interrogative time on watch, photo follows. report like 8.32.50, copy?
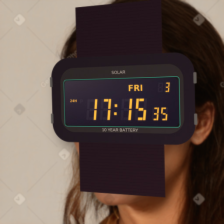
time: 17.15.35
